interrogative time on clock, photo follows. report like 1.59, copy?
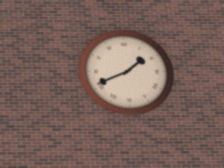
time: 1.41
